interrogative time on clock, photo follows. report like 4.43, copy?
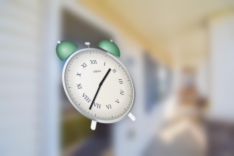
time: 1.37
